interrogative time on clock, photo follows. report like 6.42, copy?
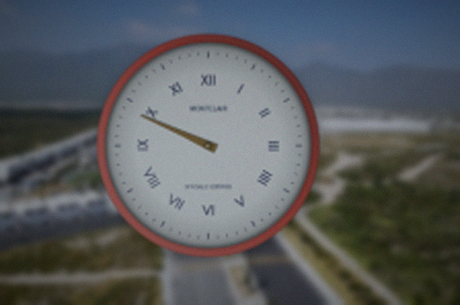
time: 9.49
